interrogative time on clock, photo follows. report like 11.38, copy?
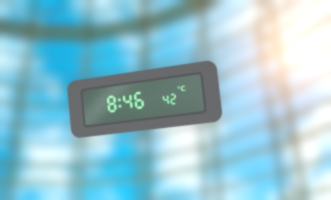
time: 8.46
